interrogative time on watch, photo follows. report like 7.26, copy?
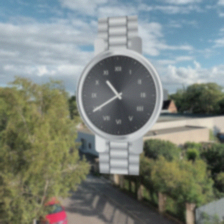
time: 10.40
